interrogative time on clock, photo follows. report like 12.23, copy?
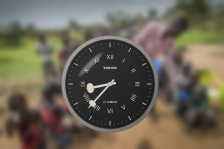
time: 8.37
